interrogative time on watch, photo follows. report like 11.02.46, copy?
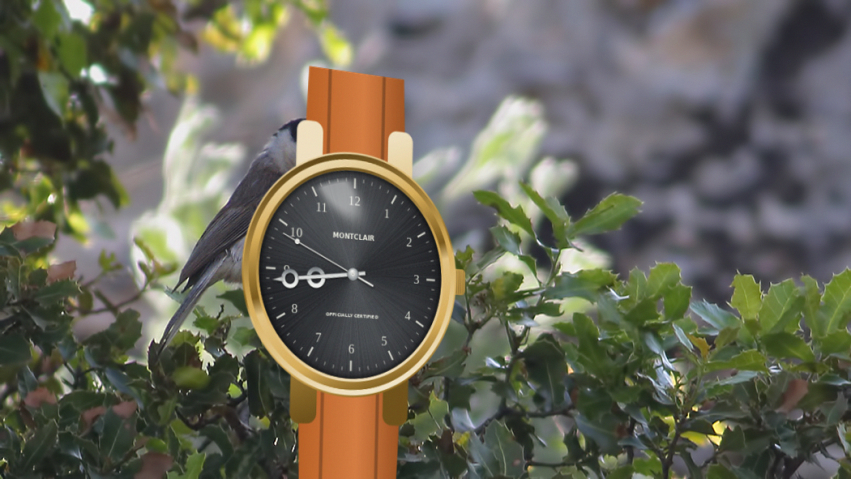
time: 8.43.49
